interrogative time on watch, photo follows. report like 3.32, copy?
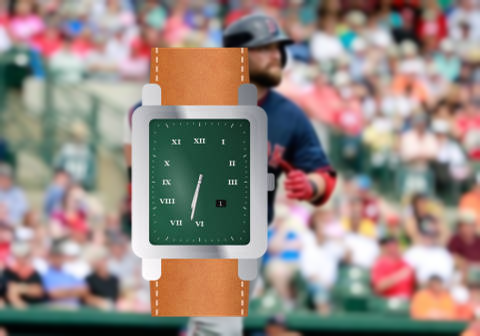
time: 6.32
